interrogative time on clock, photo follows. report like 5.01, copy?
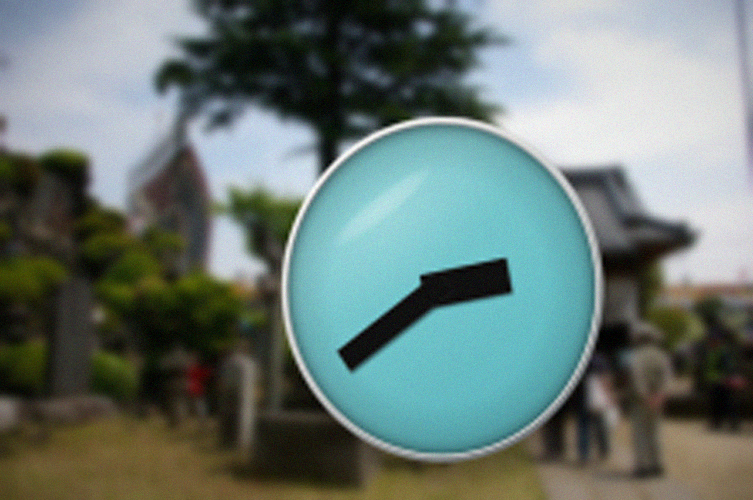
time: 2.39
